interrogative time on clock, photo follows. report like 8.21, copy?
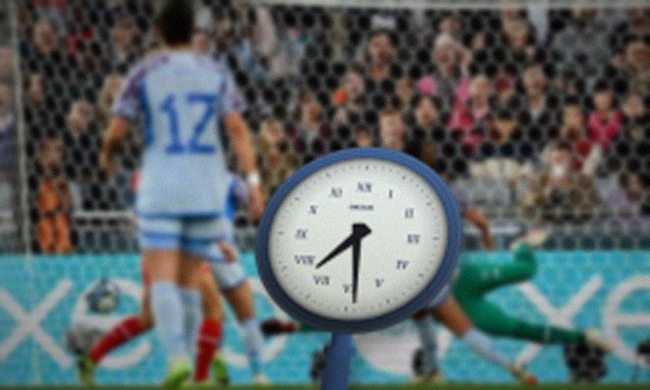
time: 7.29
